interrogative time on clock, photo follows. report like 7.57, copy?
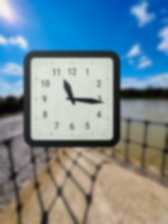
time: 11.16
